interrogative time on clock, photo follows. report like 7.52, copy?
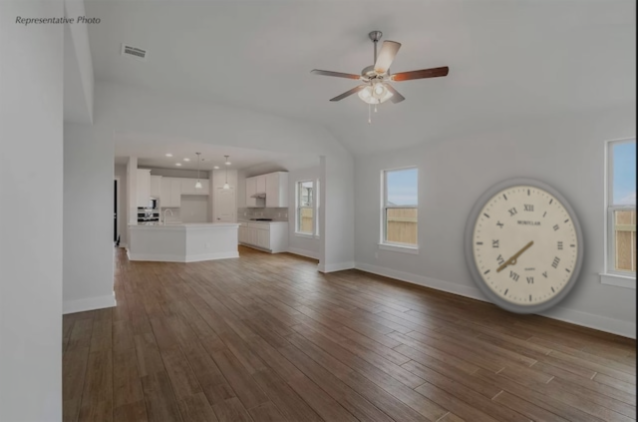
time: 7.39
